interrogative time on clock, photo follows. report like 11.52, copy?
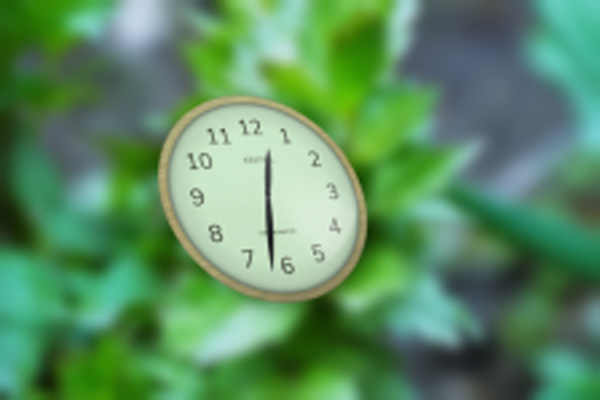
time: 12.32
